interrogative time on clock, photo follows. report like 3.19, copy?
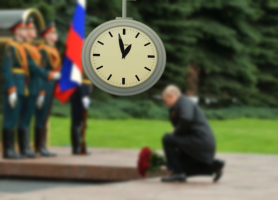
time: 12.58
